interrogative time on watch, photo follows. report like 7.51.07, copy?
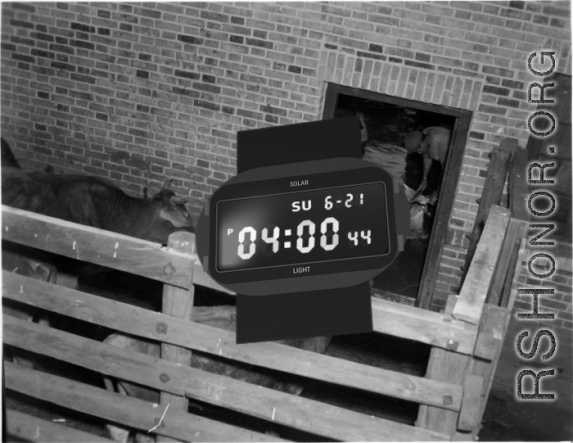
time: 4.00.44
